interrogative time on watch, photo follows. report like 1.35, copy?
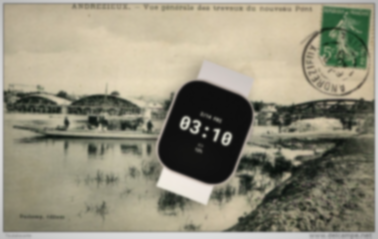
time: 3.10
